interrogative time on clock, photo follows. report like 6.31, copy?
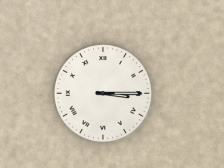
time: 3.15
